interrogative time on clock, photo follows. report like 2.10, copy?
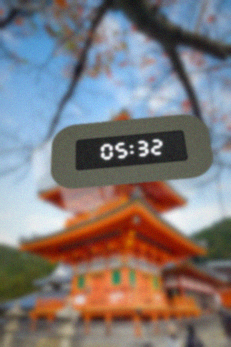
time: 5.32
